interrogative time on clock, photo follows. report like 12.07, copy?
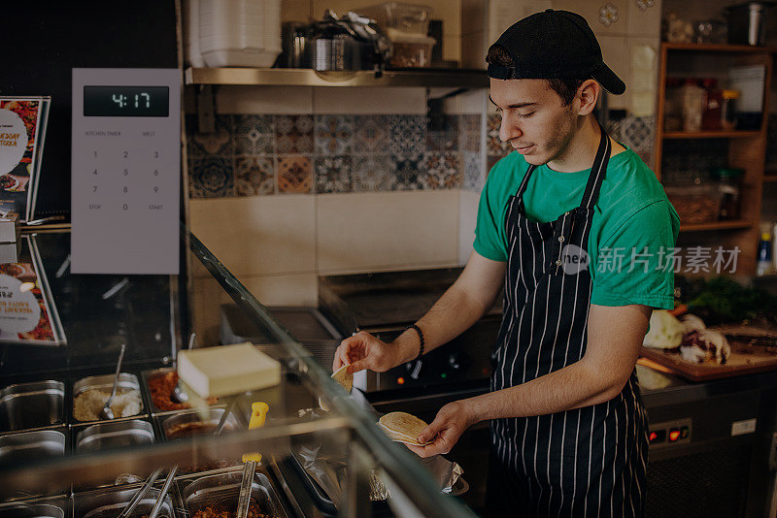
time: 4.17
